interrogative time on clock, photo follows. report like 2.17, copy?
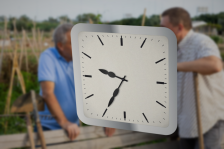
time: 9.35
